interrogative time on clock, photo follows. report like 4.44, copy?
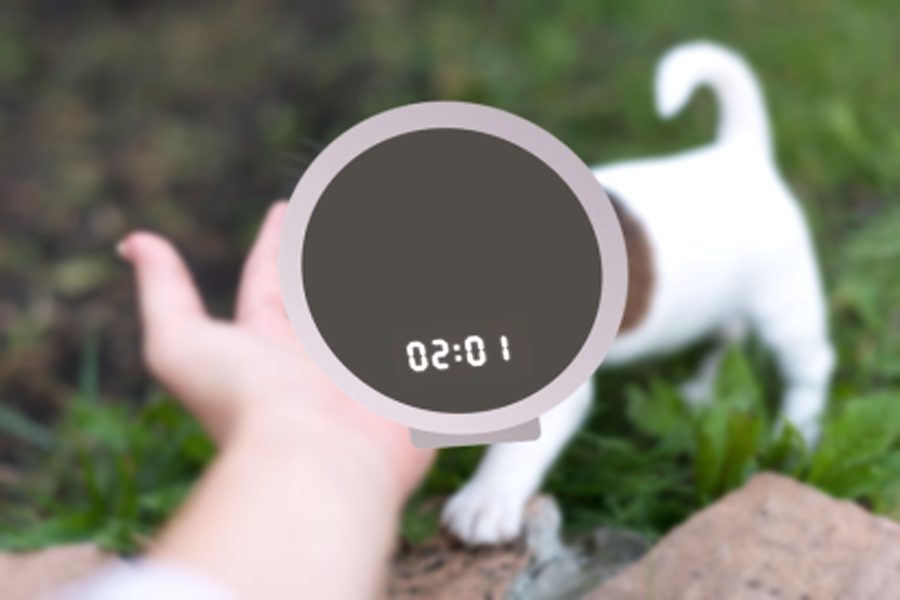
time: 2.01
